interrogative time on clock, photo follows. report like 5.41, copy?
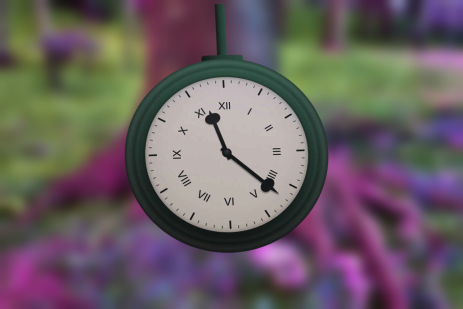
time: 11.22
